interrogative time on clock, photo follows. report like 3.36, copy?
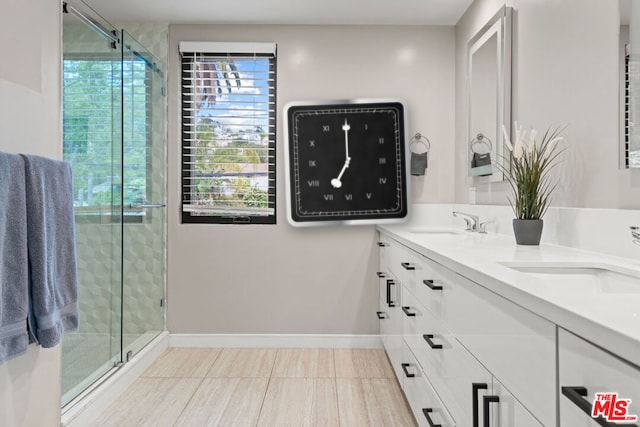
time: 7.00
